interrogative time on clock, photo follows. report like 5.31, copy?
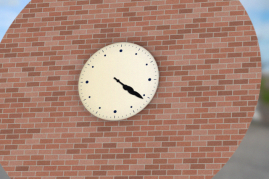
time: 4.21
